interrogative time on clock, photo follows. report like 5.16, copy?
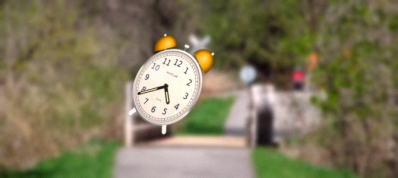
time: 4.39
